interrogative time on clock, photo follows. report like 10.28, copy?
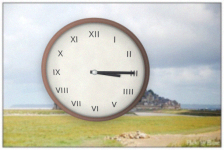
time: 3.15
